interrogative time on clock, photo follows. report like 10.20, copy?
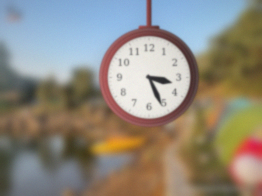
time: 3.26
